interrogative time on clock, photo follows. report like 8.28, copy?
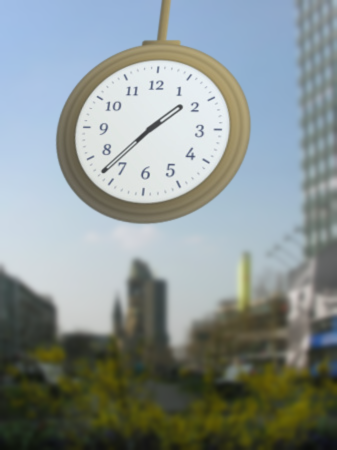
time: 1.37
